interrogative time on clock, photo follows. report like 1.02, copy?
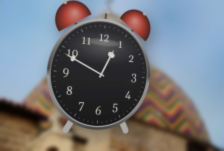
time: 12.49
